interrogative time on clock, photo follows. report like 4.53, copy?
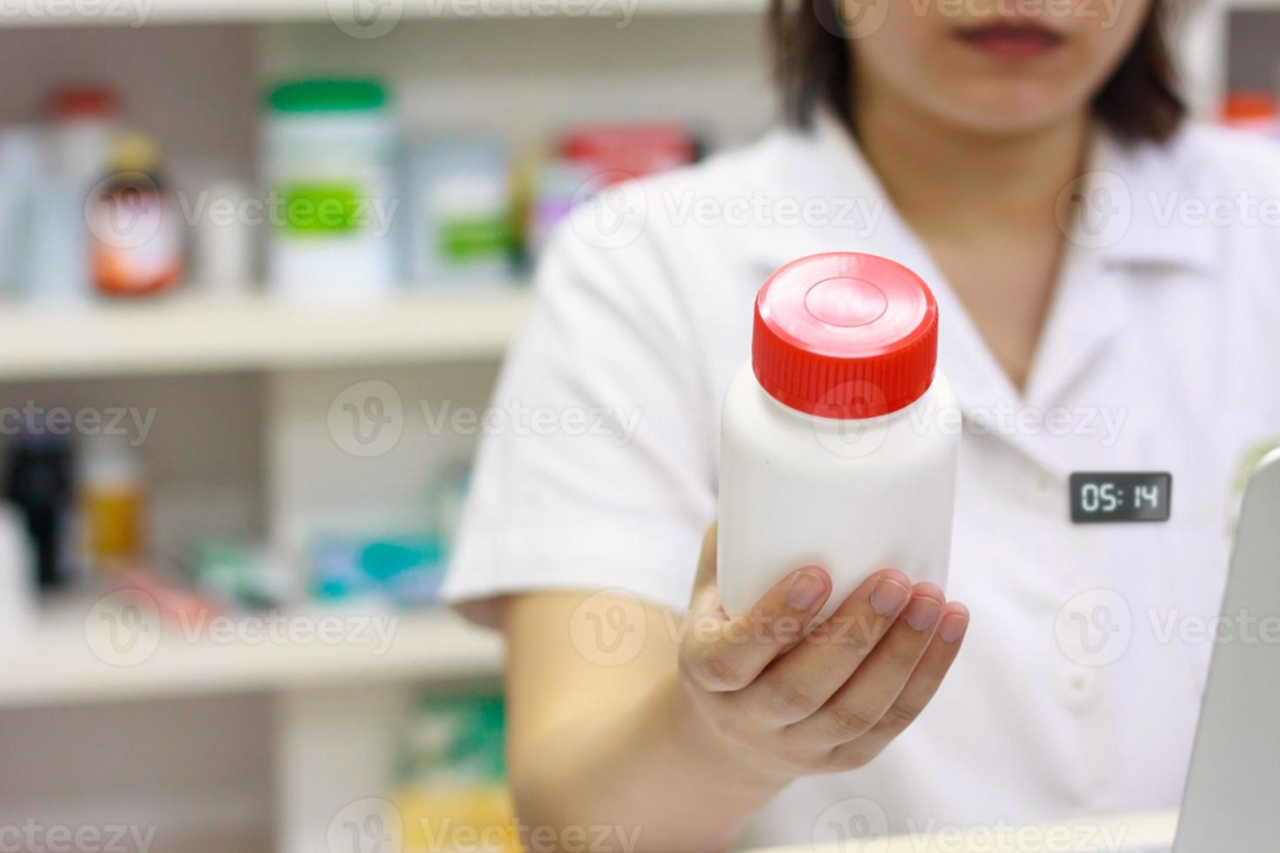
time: 5.14
